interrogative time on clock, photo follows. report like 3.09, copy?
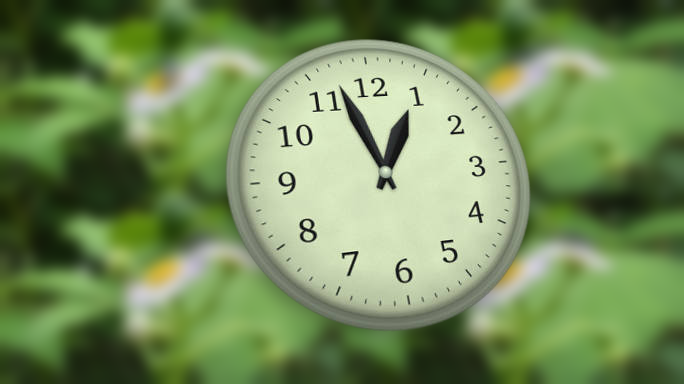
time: 12.57
